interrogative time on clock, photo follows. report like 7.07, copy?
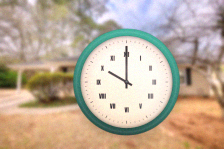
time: 10.00
